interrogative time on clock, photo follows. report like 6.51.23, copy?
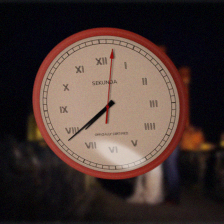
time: 7.39.02
